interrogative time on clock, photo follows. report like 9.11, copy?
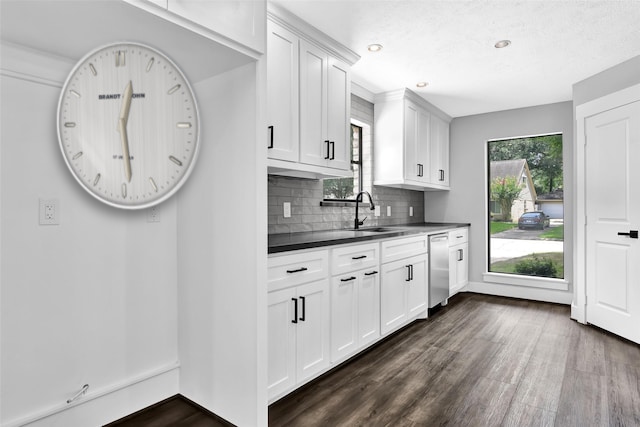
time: 12.29
